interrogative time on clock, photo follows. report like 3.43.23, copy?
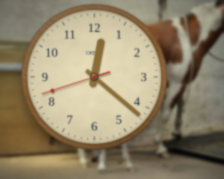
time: 12.21.42
